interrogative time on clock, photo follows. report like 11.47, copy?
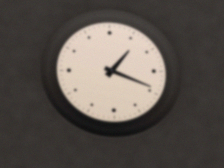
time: 1.19
